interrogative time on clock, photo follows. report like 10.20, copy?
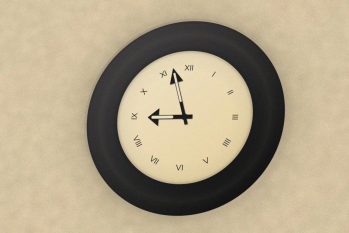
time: 8.57
